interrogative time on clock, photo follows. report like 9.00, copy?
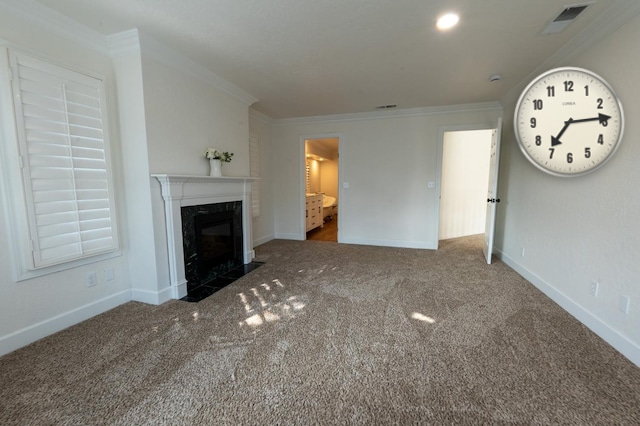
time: 7.14
